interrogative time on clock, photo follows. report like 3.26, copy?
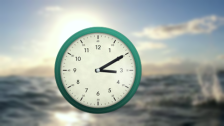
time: 3.10
